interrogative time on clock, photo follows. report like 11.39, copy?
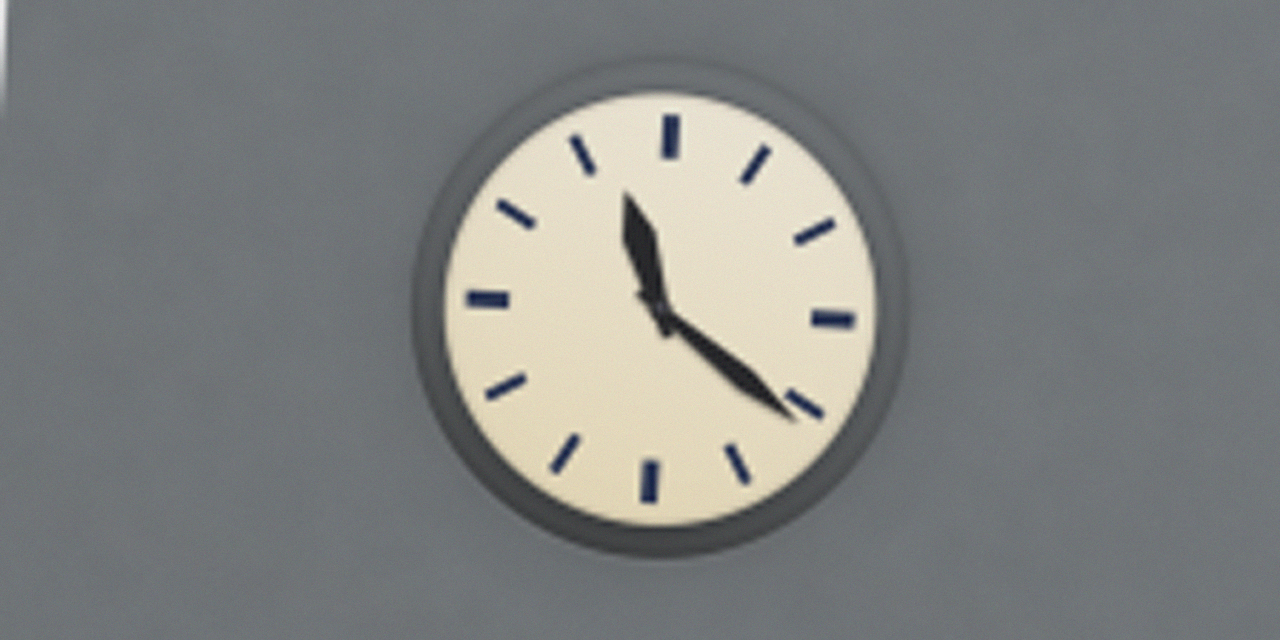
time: 11.21
